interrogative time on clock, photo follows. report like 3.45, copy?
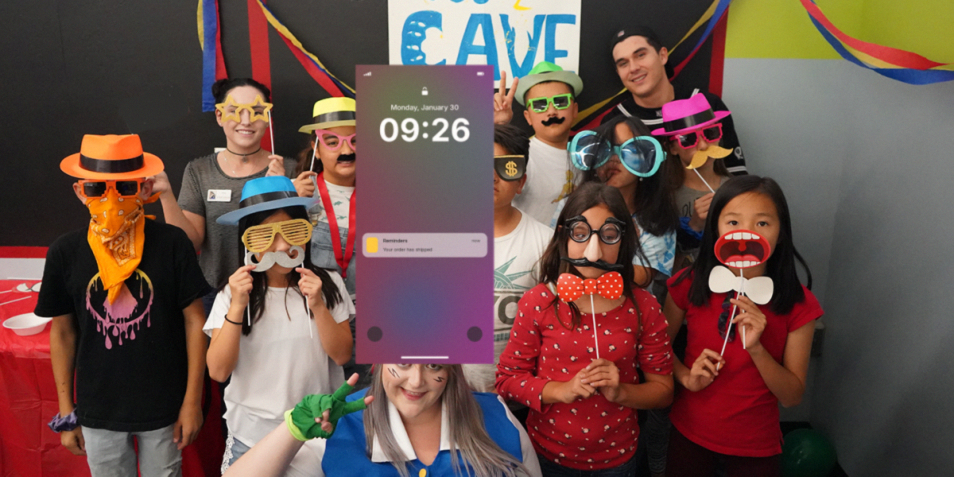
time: 9.26
